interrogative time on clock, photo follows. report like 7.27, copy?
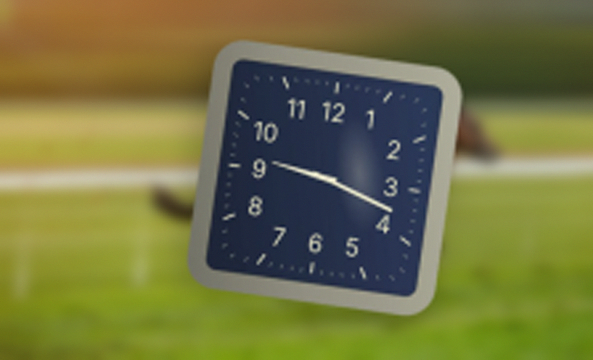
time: 9.18
